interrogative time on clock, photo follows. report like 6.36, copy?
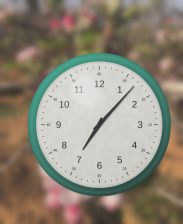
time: 7.07
